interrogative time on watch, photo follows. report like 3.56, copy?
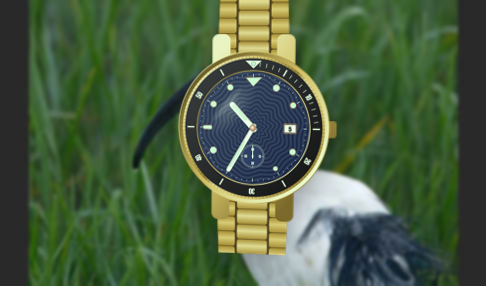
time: 10.35
